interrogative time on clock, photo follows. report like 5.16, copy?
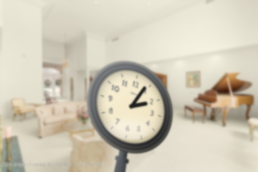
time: 2.04
